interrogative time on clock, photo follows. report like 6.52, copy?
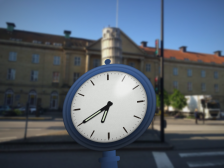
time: 6.40
